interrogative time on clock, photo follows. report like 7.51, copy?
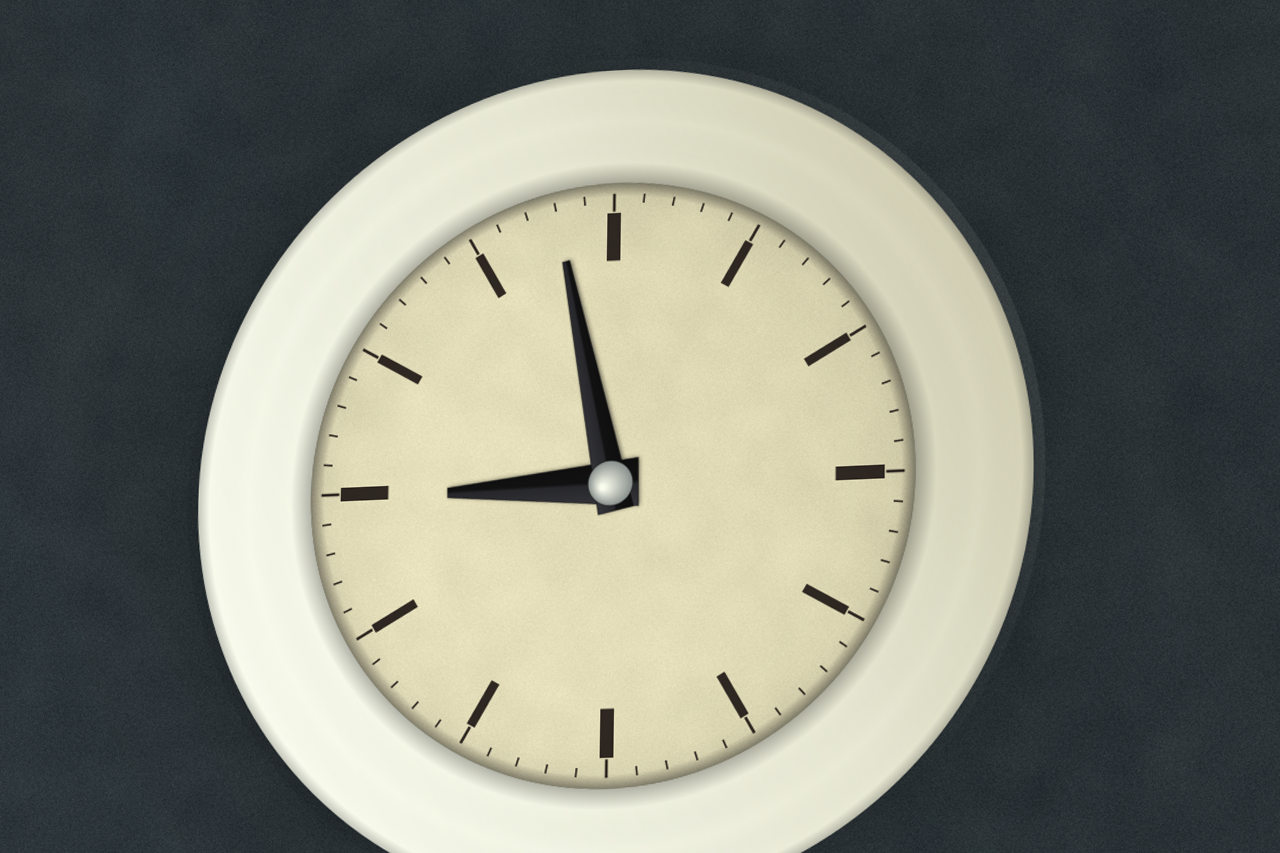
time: 8.58
